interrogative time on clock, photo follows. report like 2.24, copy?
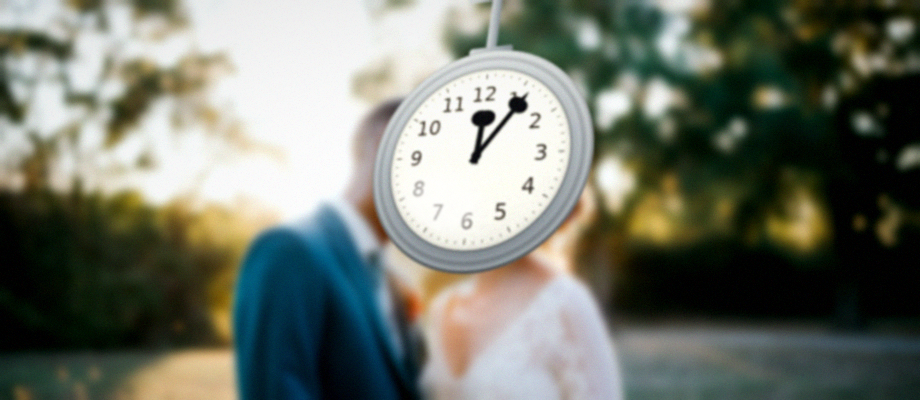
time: 12.06
